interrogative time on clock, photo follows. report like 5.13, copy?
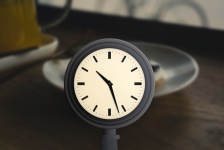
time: 10.27
